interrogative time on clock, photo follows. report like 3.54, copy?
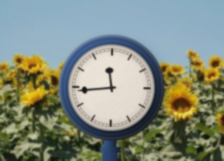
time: 11.44
